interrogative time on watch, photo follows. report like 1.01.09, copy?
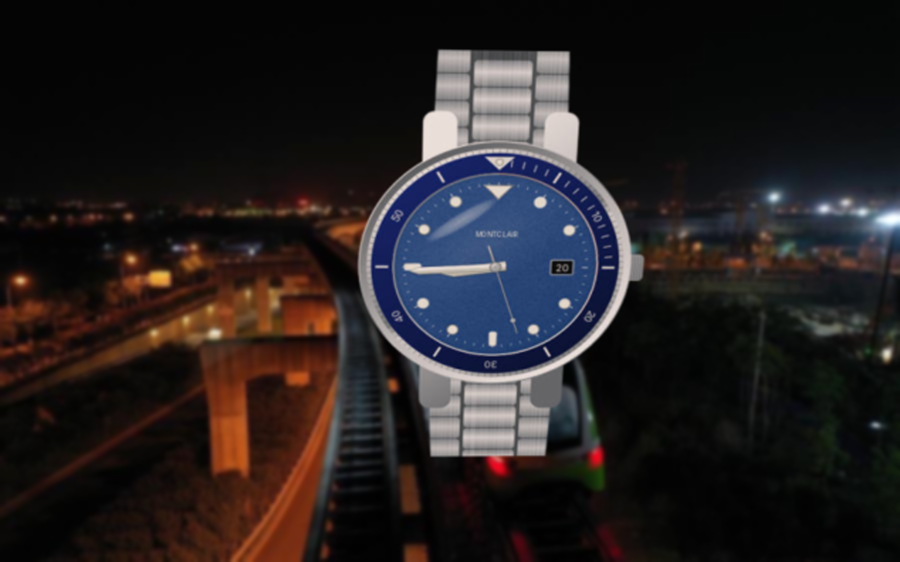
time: 8.44.27
